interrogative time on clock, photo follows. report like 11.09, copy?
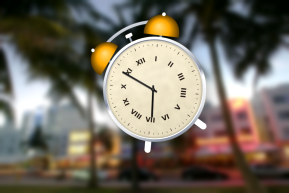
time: 6.54
